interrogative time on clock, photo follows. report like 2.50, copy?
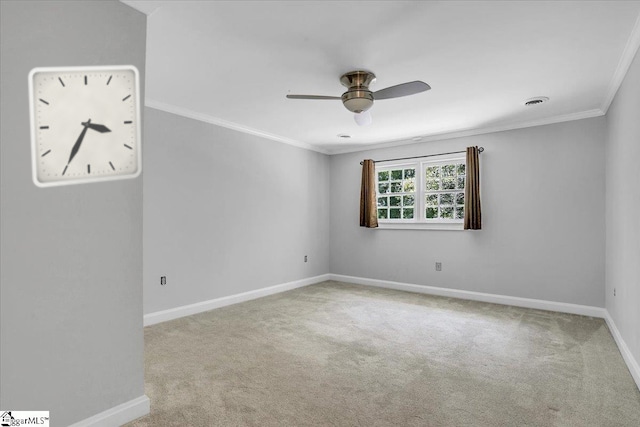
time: 3.35
